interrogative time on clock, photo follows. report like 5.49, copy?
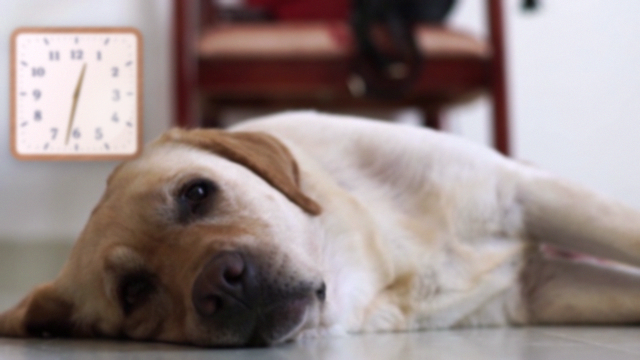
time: 12.32
